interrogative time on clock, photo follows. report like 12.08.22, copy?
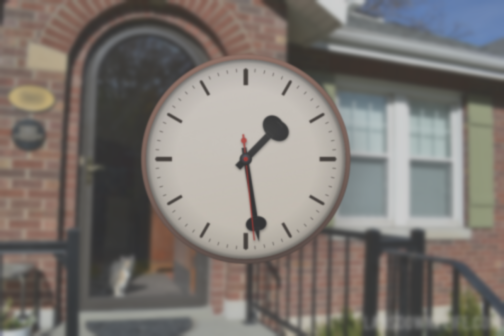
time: 1.28.29
